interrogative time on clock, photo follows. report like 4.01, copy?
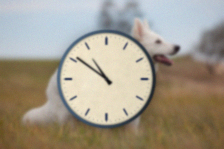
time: 10.51
